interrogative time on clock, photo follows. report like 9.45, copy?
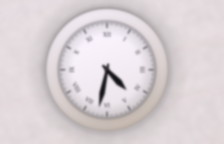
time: 4.32
